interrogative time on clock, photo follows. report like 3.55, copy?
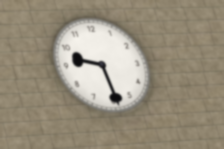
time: 9.29
